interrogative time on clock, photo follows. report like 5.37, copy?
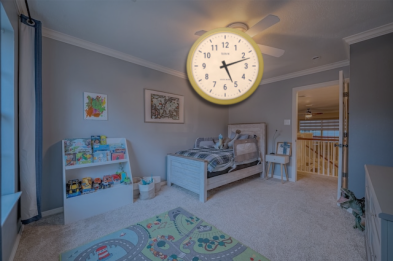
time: 5.12
